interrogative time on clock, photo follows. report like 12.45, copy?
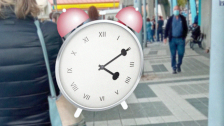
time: 4.10
